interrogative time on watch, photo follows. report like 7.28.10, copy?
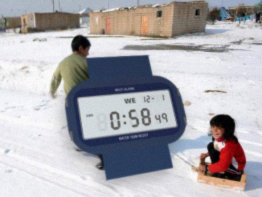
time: 0.58.49
